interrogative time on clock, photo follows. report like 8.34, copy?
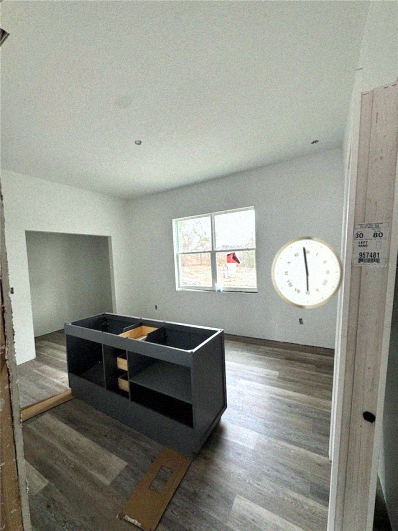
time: 5.59
